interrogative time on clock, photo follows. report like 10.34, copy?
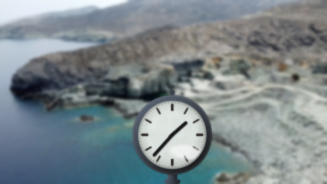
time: 1.37
